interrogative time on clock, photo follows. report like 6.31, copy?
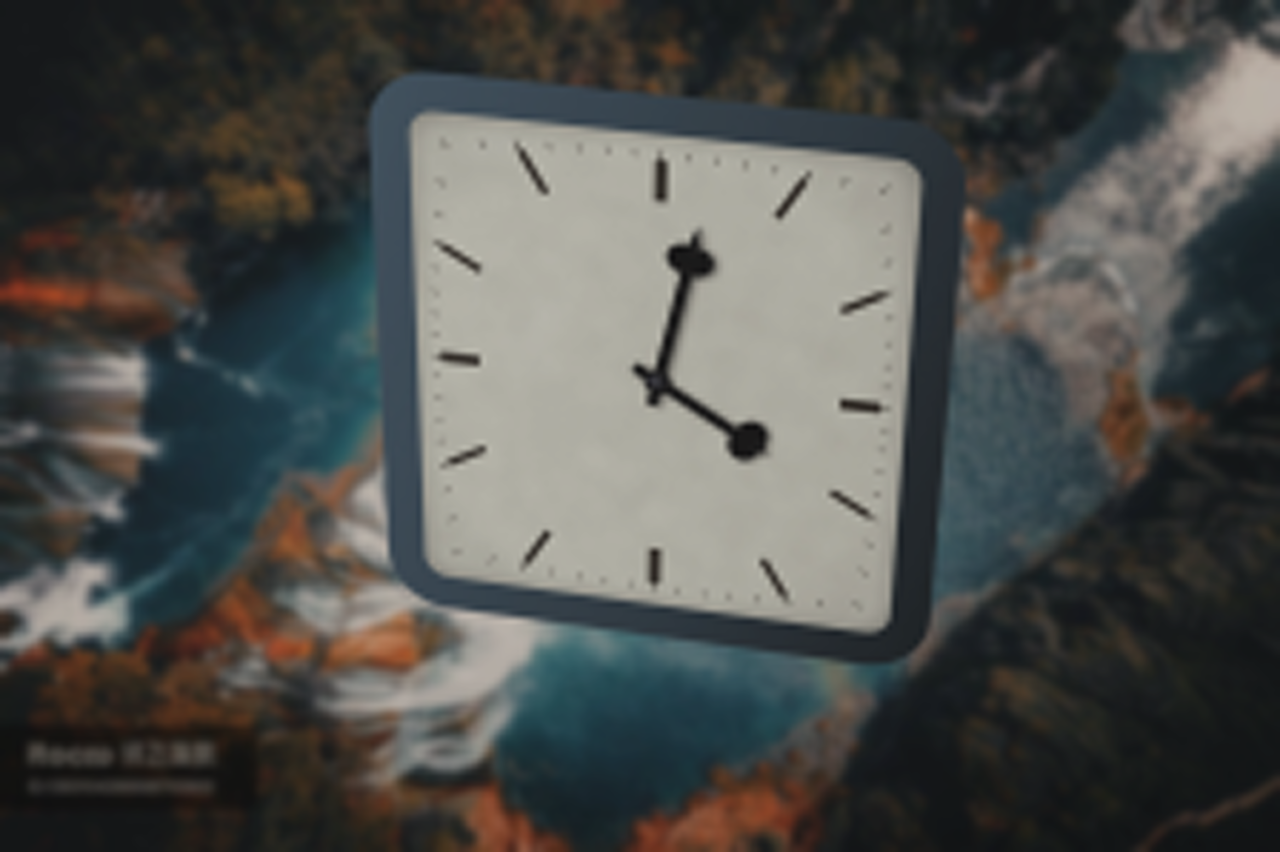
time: 4.02
